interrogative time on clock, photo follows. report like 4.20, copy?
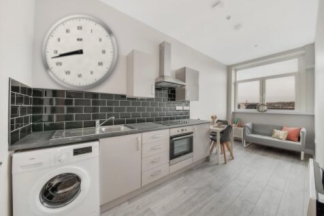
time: 8.43
